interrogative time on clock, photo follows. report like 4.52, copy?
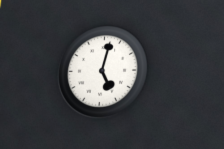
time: 5.02
